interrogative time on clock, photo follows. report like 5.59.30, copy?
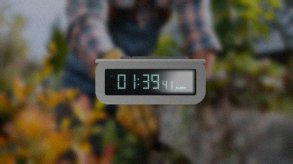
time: 1.39.41
